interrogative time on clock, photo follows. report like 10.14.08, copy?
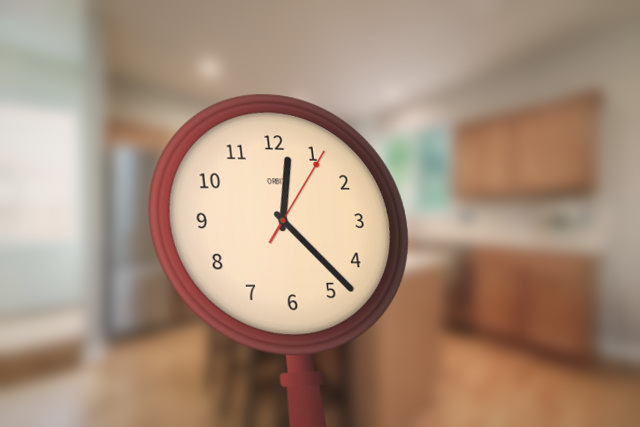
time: 12.23.06
